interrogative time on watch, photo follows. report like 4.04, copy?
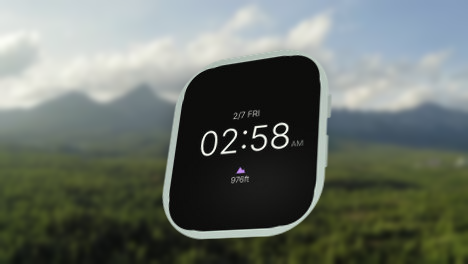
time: 2.58
